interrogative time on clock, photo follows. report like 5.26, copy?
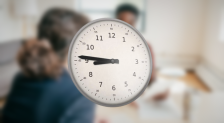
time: 8.46
